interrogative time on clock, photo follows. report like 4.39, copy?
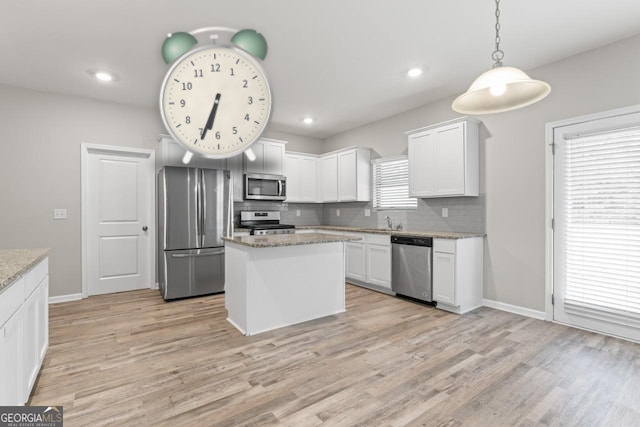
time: 6.34
